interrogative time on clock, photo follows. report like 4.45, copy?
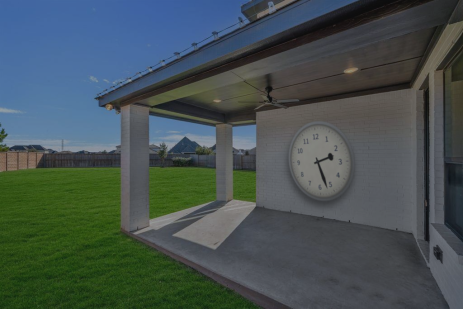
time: 2.27
